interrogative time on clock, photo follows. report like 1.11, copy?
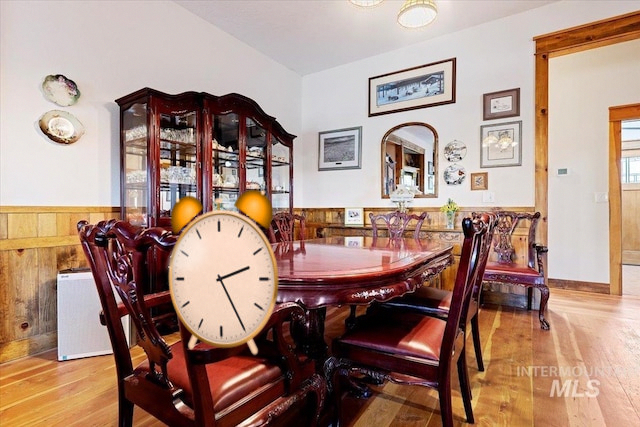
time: 2.25
